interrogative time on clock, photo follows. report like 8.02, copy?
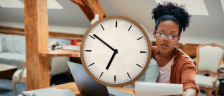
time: 6.51
